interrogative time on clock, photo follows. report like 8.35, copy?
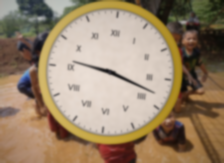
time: 9.18
